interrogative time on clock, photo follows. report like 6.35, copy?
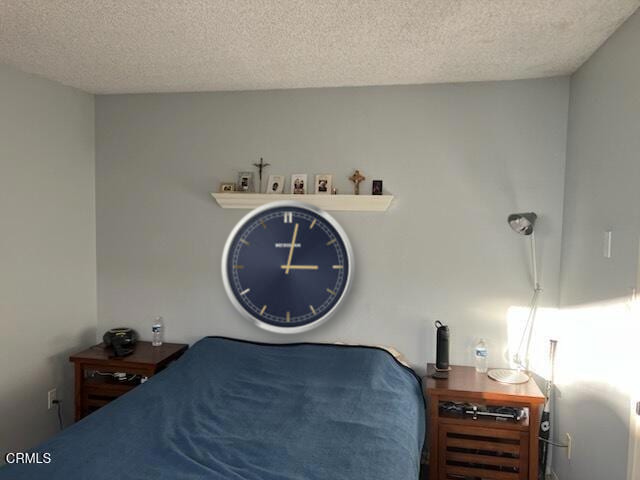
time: 3.02
